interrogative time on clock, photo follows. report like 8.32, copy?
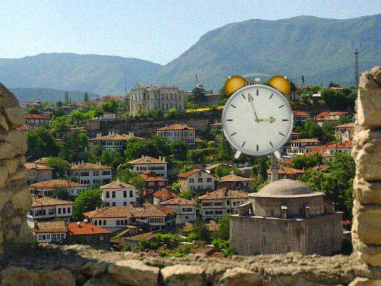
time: 2.57
